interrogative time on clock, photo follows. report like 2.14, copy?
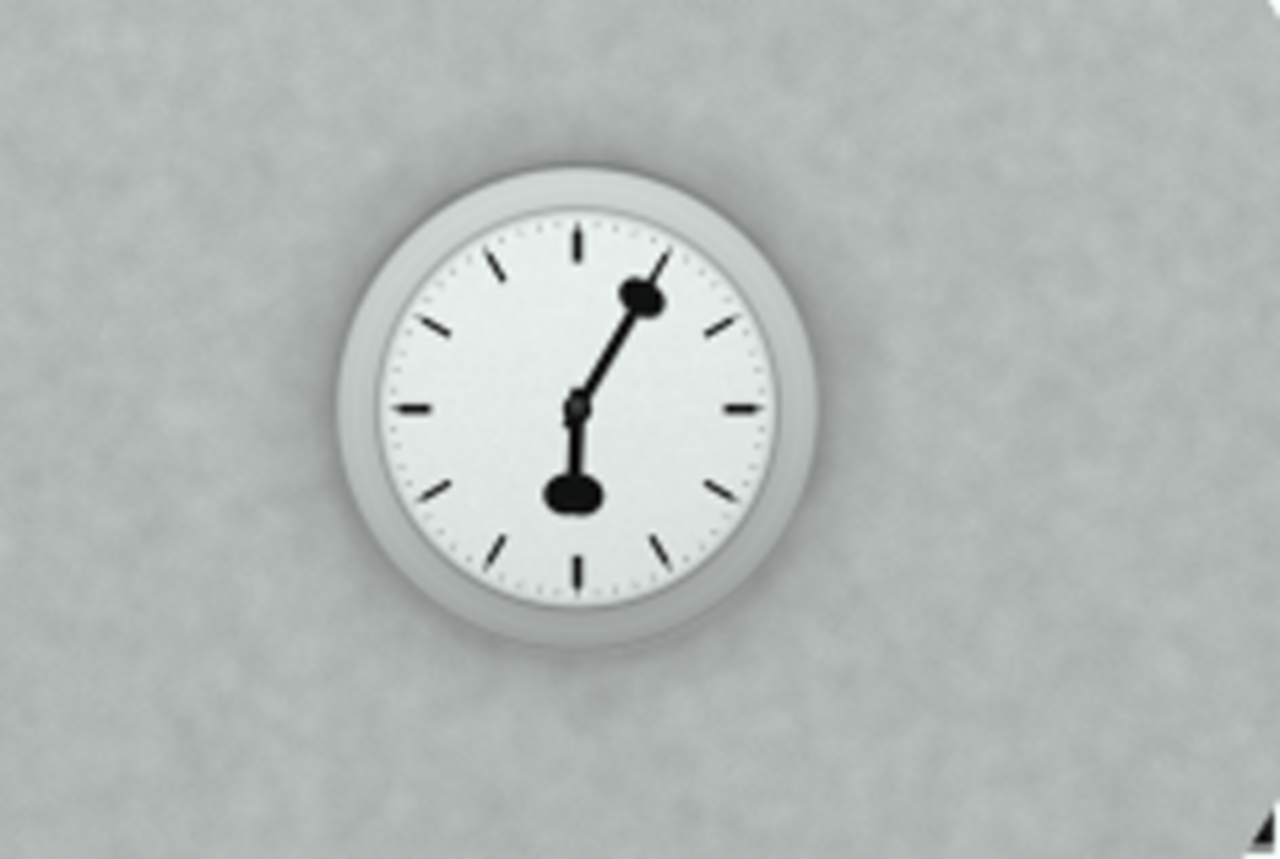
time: 6.05
